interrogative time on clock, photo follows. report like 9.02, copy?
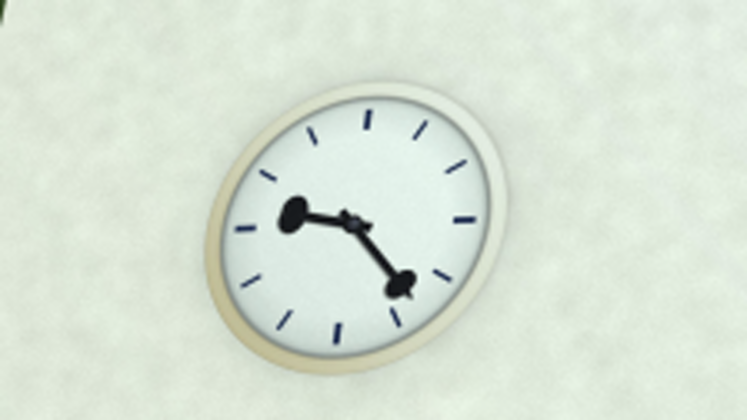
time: 9.23
